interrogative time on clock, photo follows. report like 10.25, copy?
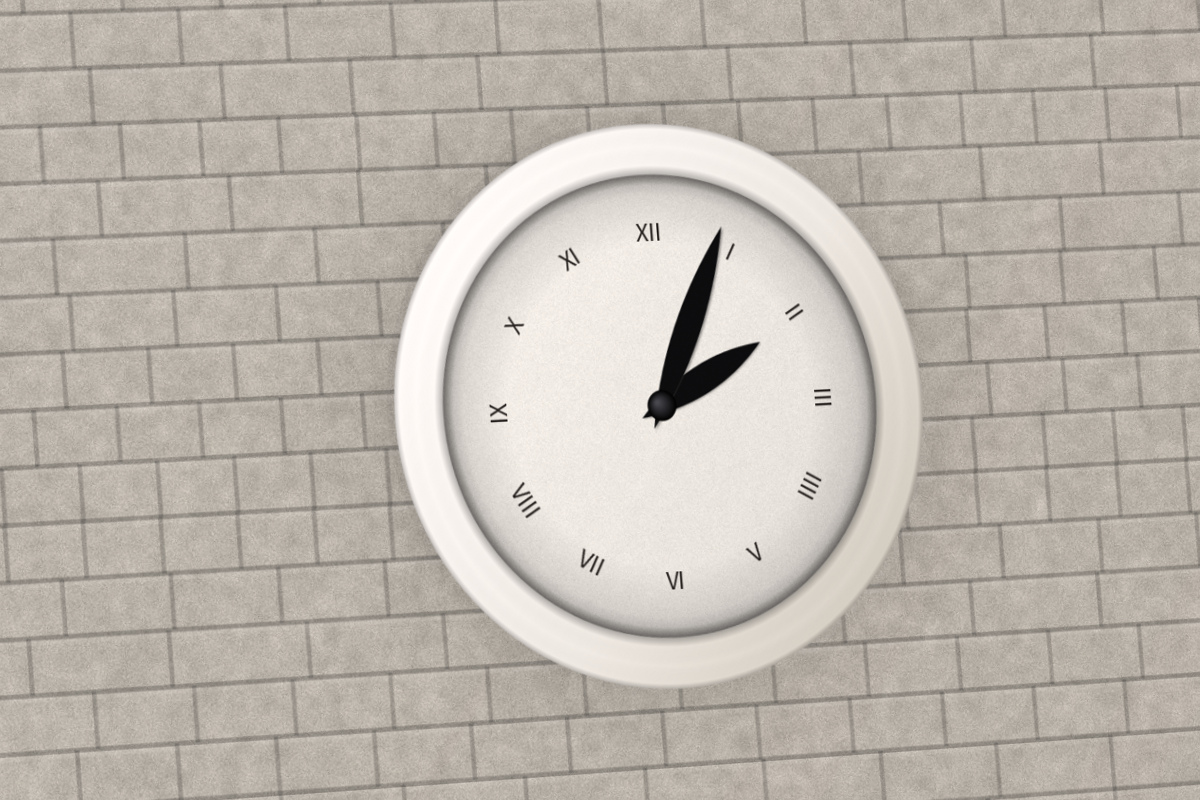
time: 2.04
